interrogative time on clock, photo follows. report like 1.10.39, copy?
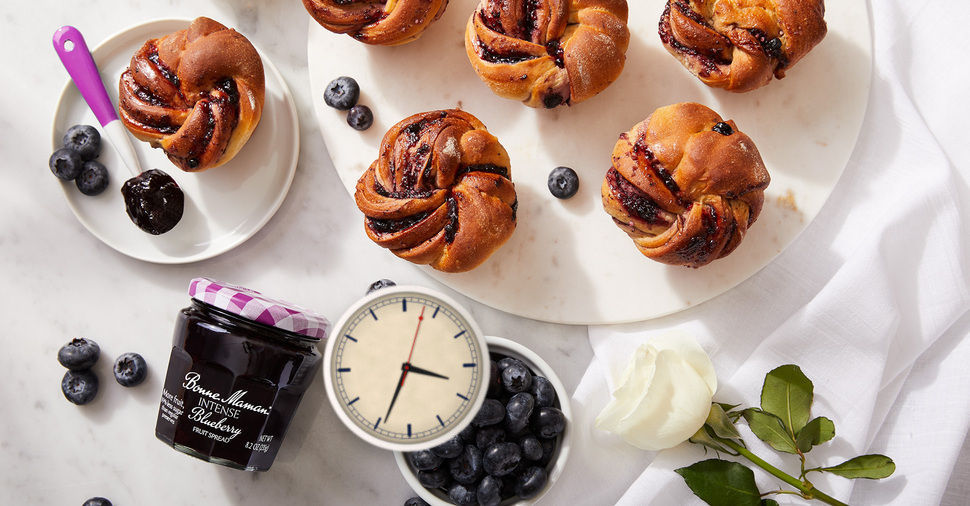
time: 3.34.03
